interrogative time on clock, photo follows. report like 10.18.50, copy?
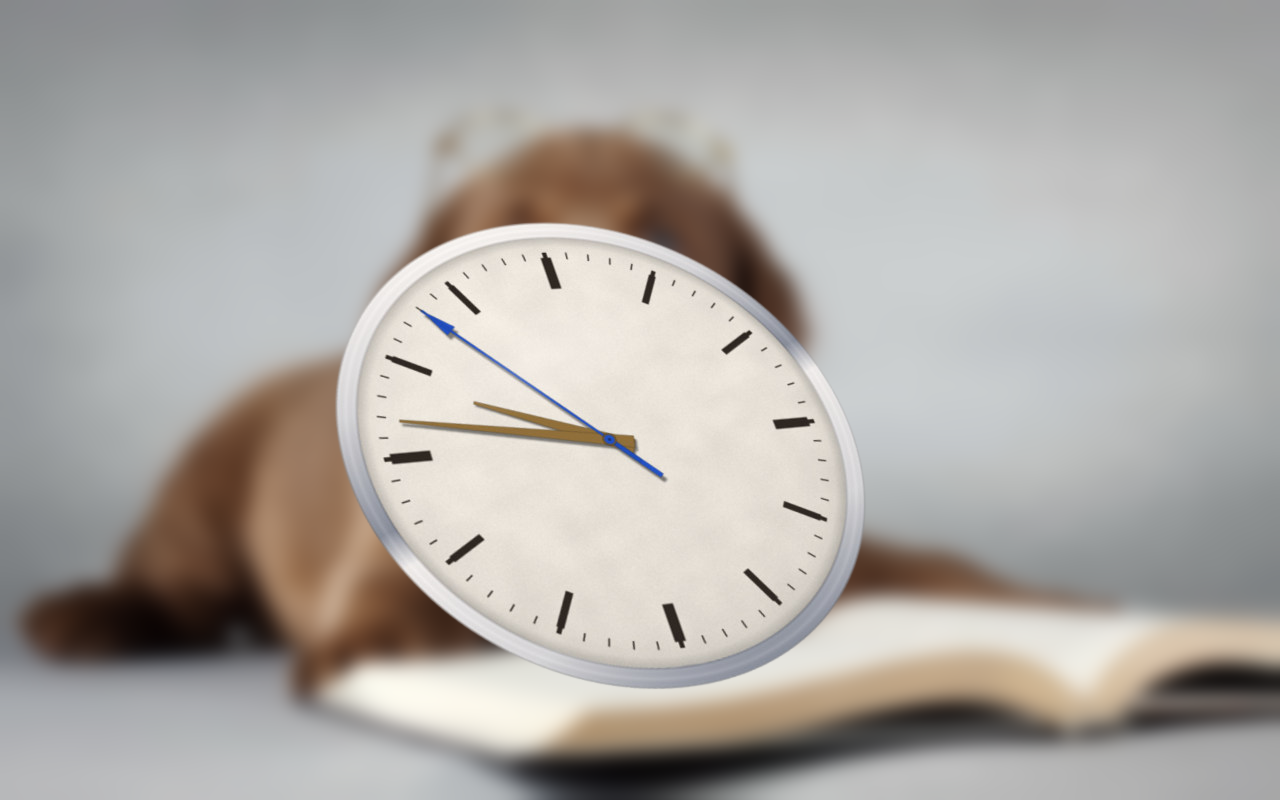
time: 9.46.53
